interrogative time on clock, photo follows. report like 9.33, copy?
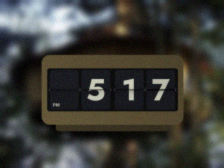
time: 5.17
